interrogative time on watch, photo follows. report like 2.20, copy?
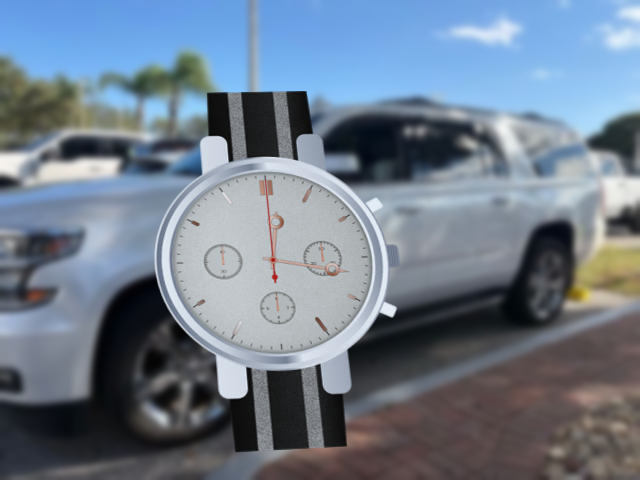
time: 12.17
